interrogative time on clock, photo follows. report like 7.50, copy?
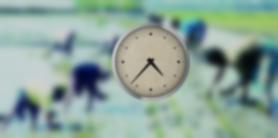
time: 4.37
